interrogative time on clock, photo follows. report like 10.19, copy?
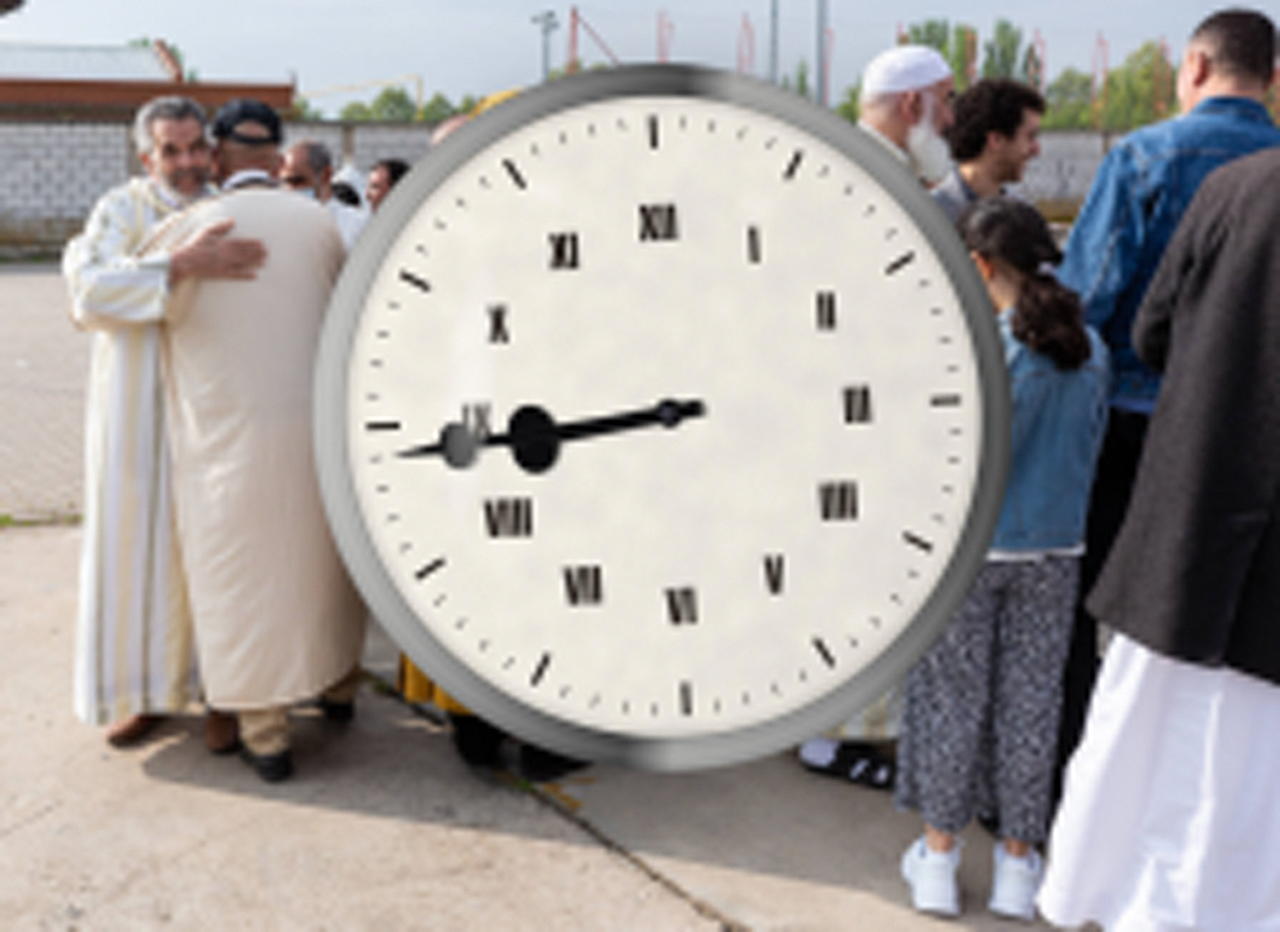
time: 8.44
